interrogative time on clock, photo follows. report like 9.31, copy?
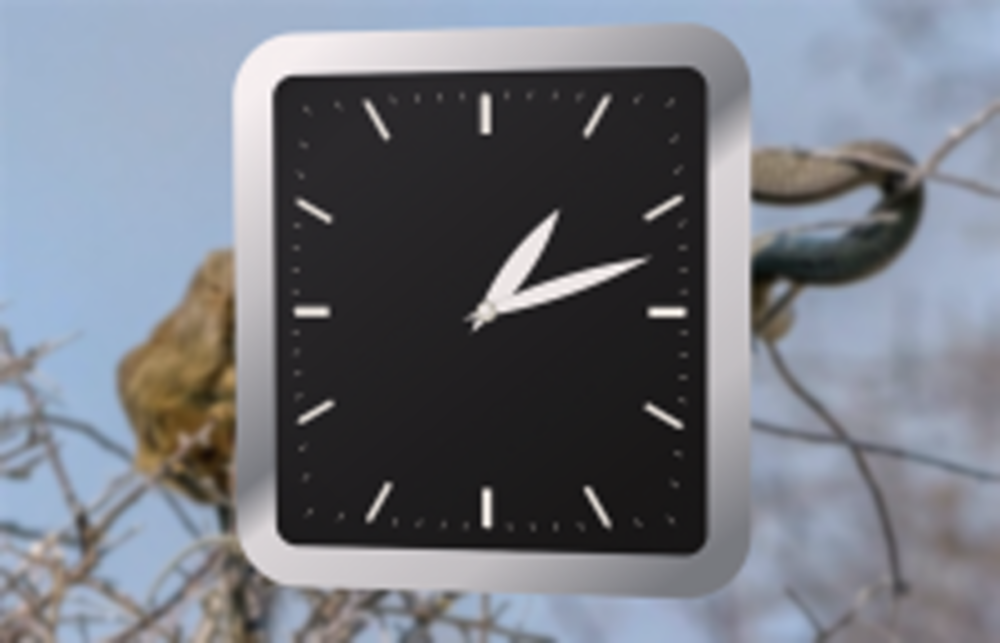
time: 1.12
